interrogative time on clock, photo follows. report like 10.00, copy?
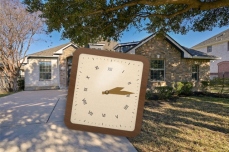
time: 2.14
